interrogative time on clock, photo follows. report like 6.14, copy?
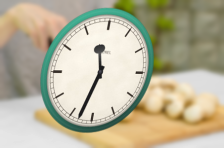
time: 11.33
